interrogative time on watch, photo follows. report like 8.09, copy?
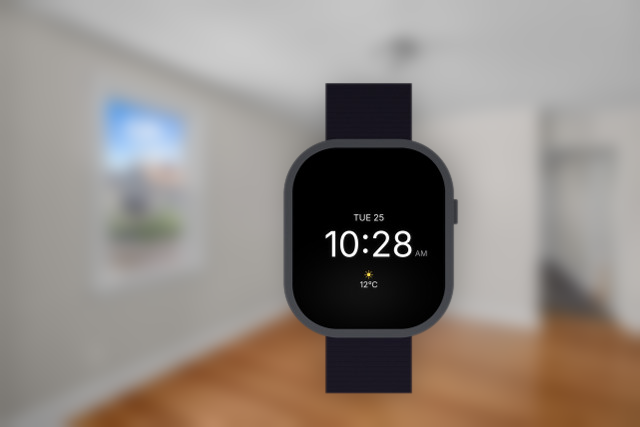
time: 10.28
